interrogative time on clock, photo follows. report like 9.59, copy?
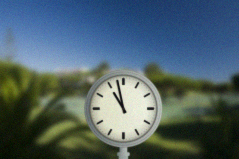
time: 10.58
